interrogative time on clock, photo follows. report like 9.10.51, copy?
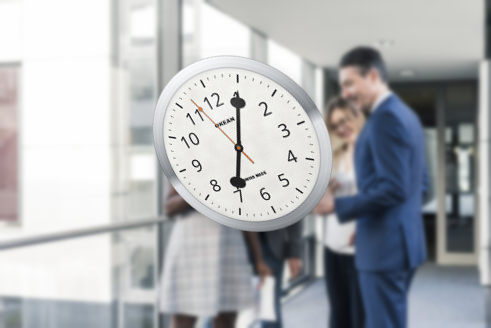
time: 7.04.57
